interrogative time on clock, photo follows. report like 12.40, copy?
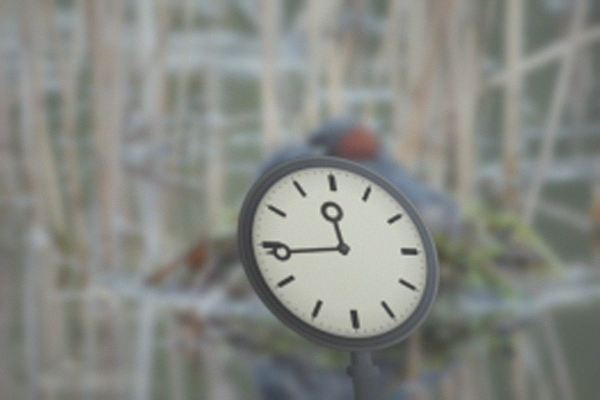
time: 11.44
